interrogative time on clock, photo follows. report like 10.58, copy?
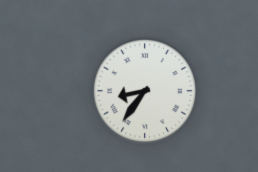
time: 8.36
